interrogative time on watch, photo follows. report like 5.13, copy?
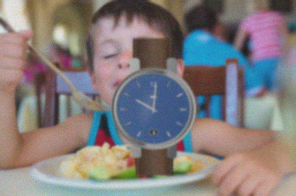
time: 10.01
